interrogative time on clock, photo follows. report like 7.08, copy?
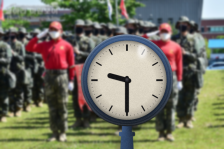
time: 9.30
